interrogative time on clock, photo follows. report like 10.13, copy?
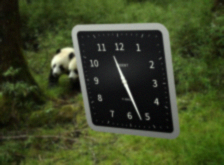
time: 11.27
